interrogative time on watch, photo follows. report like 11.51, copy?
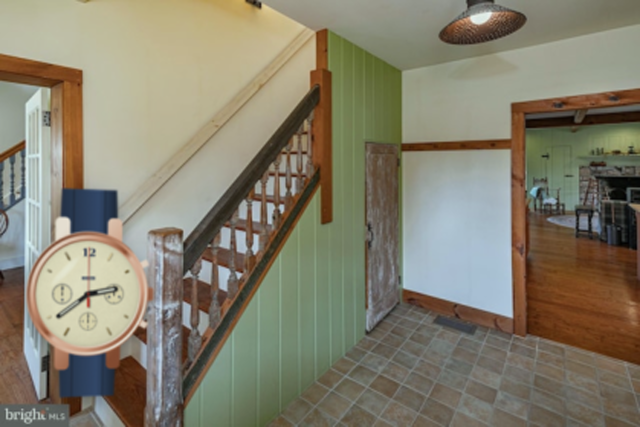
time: 2.39
